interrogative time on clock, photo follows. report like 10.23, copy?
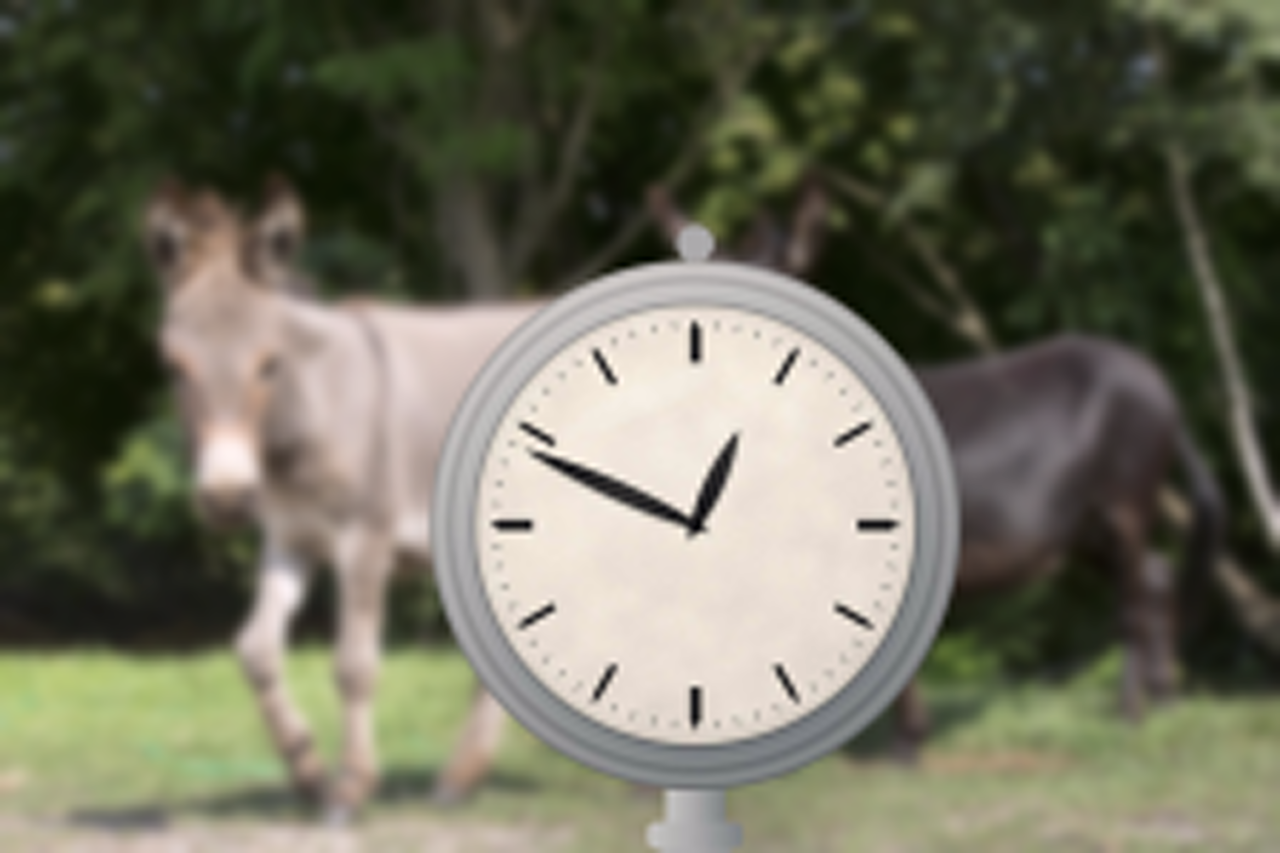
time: 12.49
